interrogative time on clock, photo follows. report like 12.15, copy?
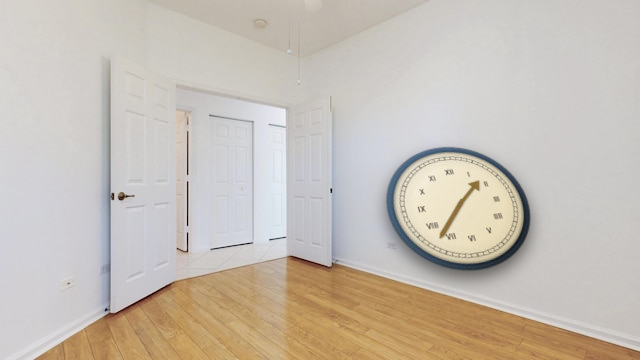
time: 1.37
